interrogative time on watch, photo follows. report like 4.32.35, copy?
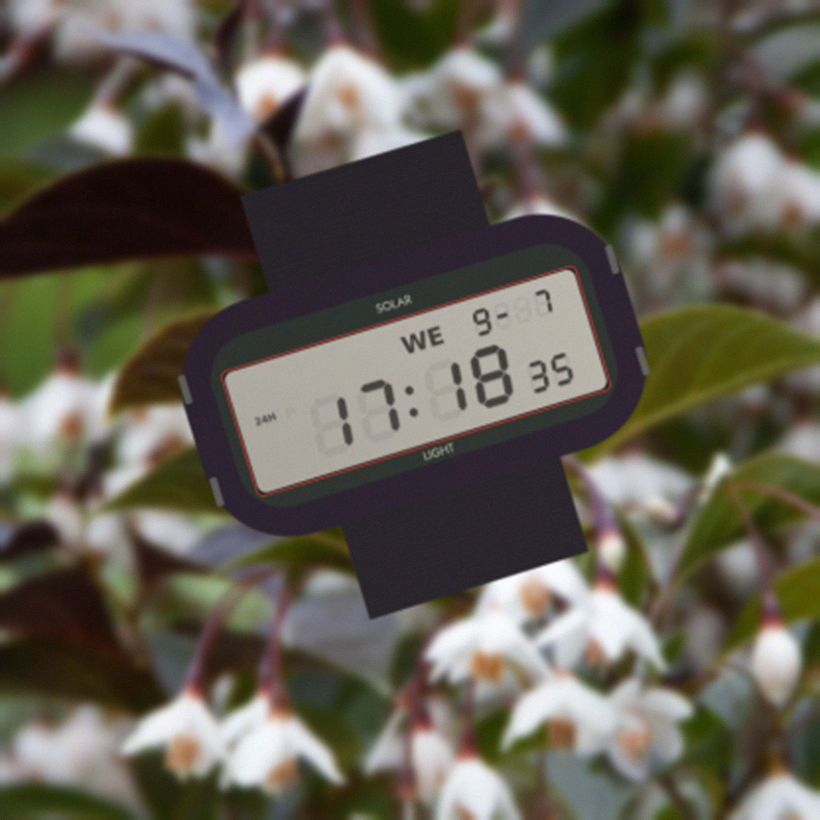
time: 17.18.35
